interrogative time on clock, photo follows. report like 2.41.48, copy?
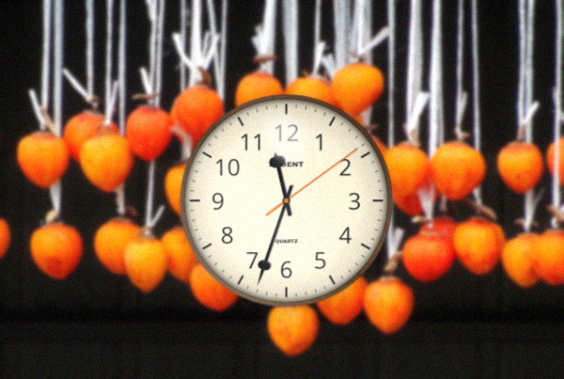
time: 11.33.09
